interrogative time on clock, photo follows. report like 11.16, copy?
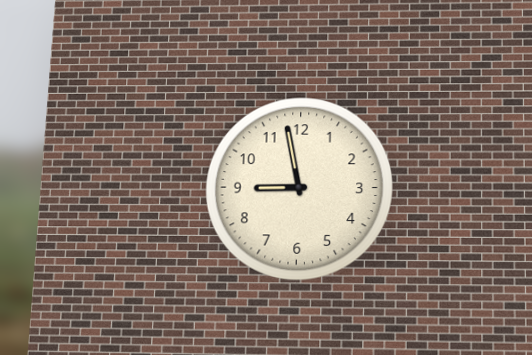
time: 8.58
